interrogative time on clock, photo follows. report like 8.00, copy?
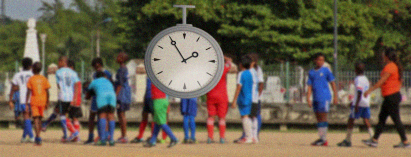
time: 1.55
